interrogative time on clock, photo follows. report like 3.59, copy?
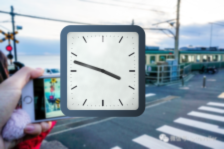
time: 3.48
